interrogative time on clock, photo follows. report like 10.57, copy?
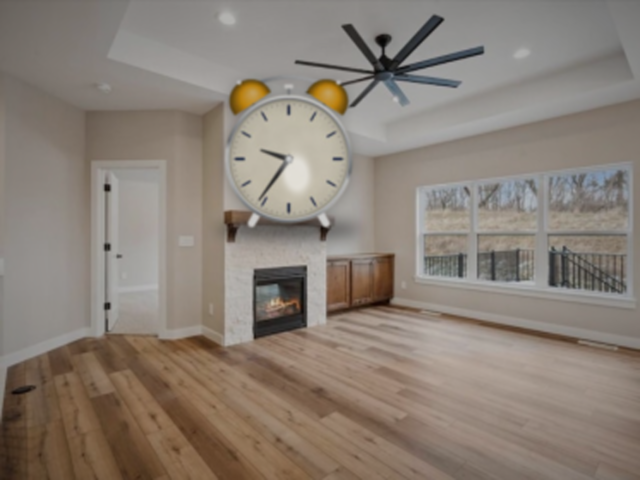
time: 9.36
